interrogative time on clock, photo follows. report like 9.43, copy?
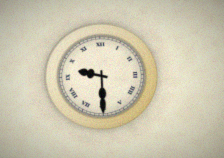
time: 9.30
